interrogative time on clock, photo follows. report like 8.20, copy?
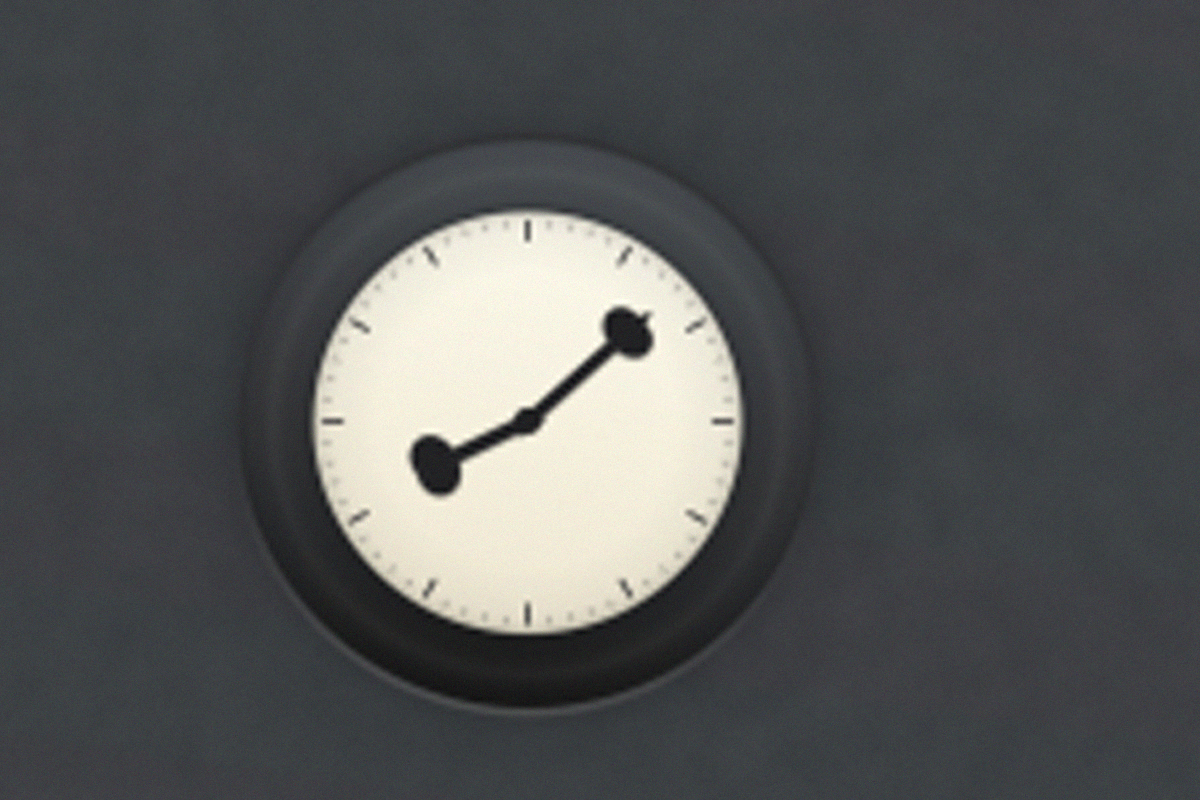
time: 8.08
